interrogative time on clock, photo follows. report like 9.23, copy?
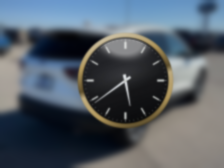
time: 5.39
